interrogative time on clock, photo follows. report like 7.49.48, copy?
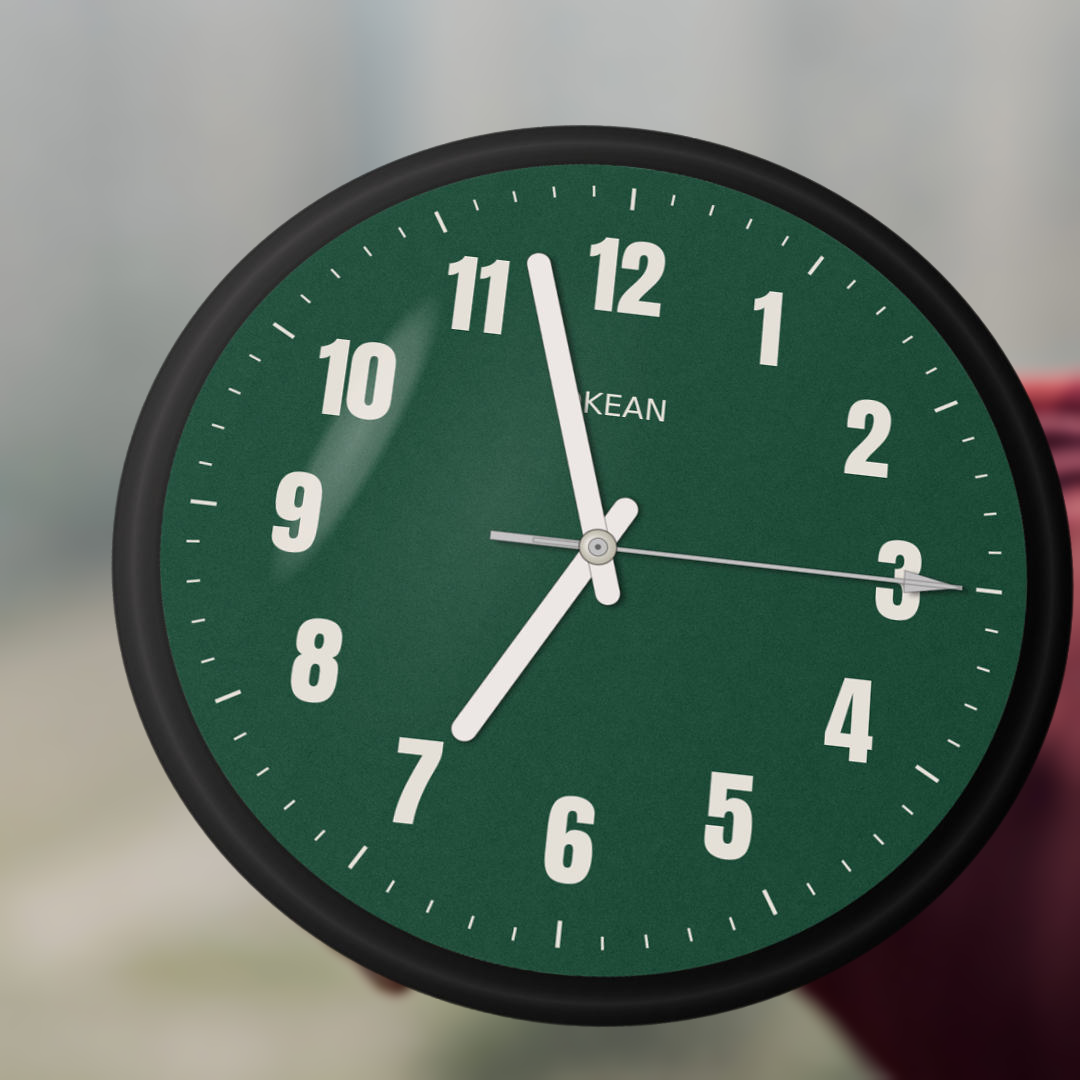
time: 6.57.15
